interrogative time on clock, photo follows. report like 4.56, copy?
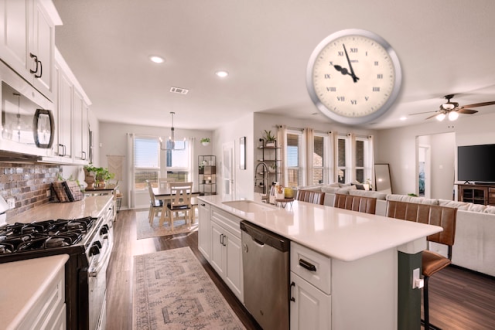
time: 9.57
